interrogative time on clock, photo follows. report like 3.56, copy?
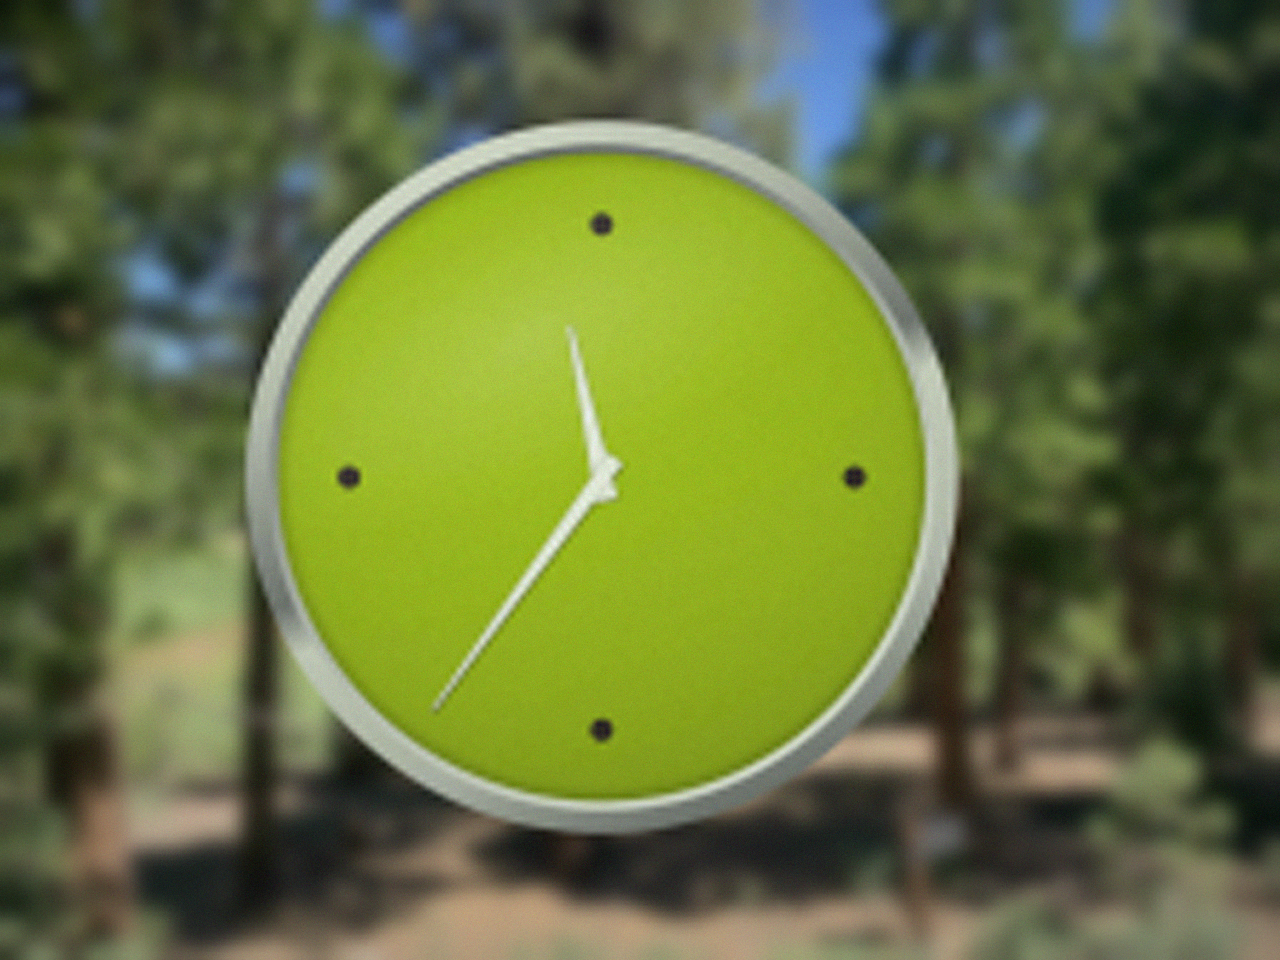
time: 11.36
